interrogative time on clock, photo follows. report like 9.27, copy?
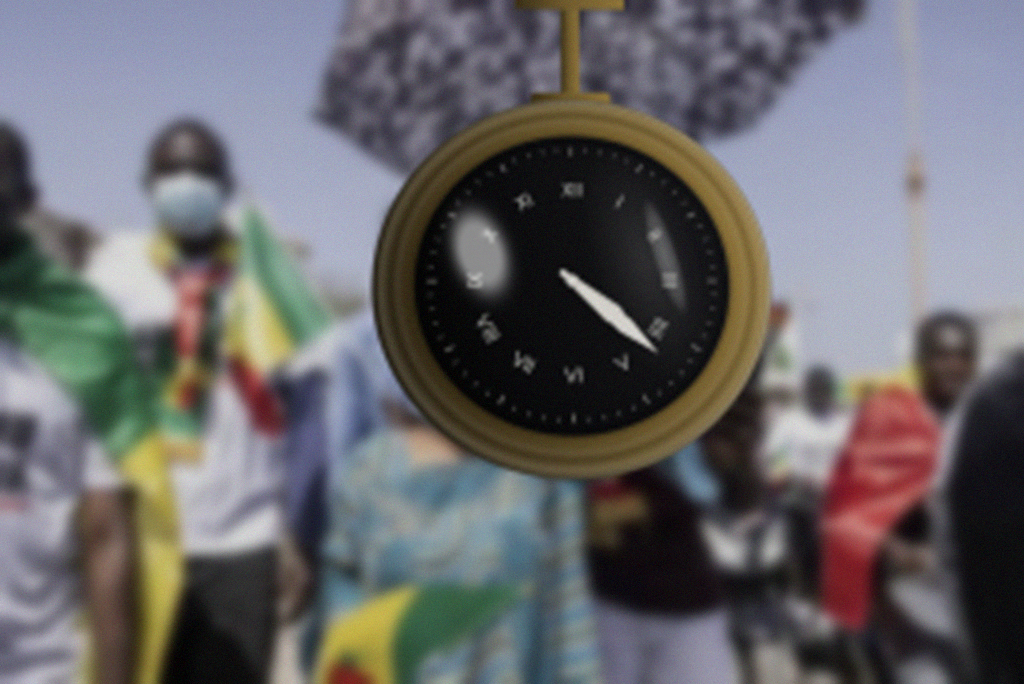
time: 4.22
